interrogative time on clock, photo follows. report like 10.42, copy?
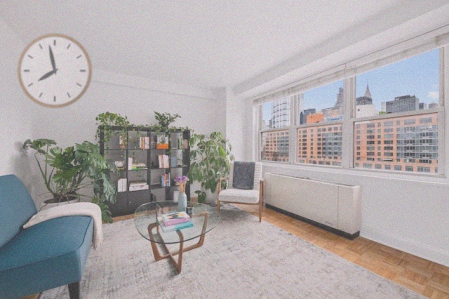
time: 7.58
